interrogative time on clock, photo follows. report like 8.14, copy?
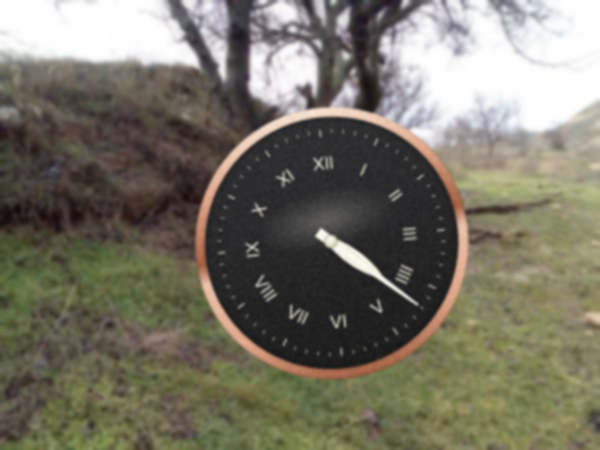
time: 4.22
